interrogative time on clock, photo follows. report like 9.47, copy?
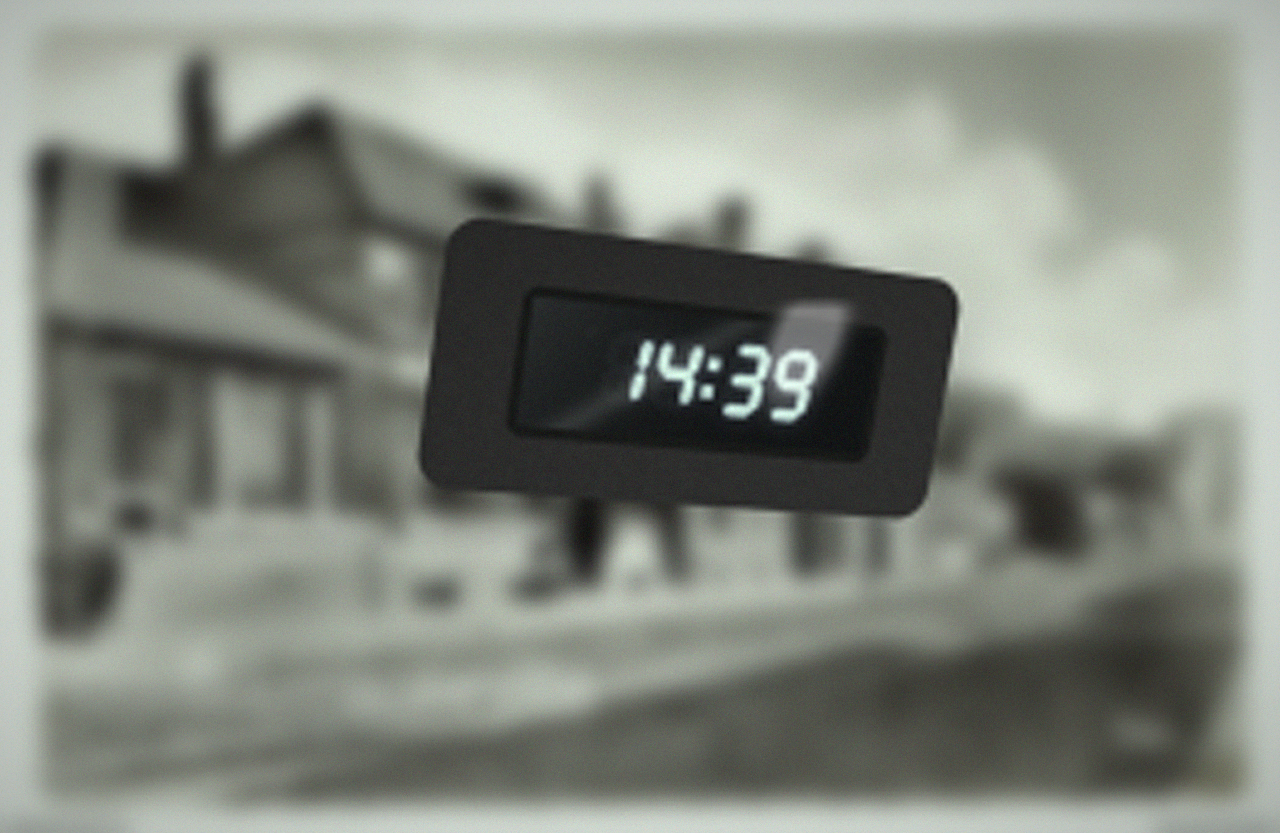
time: 14.39
